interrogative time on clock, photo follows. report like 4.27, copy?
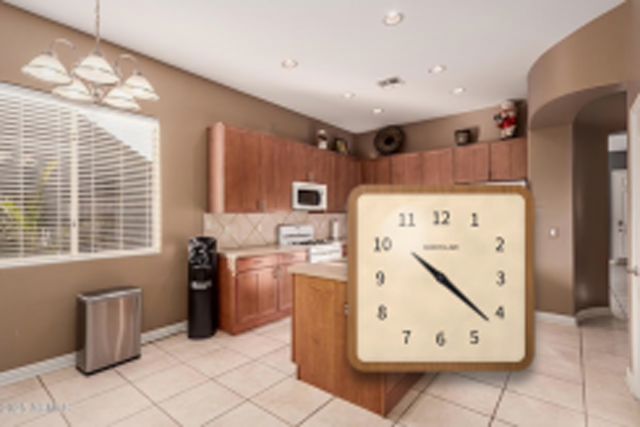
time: 10.22
